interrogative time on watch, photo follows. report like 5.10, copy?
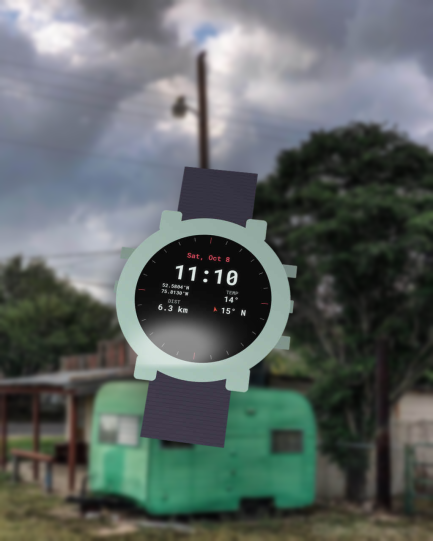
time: 11.10
